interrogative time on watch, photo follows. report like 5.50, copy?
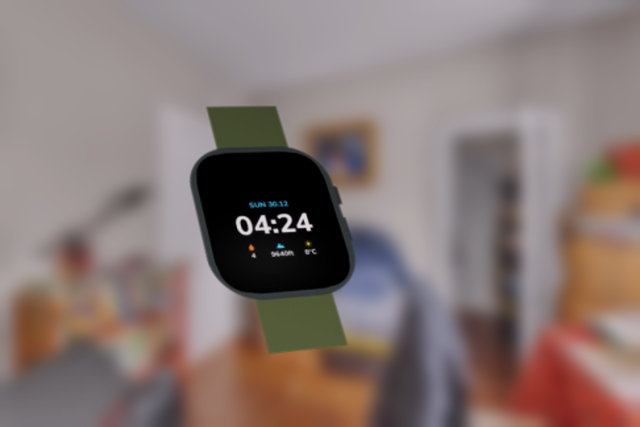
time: 4.24
